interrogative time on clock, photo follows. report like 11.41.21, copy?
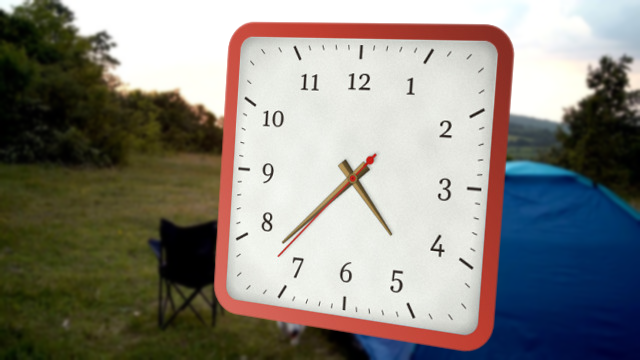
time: 4.37.37
